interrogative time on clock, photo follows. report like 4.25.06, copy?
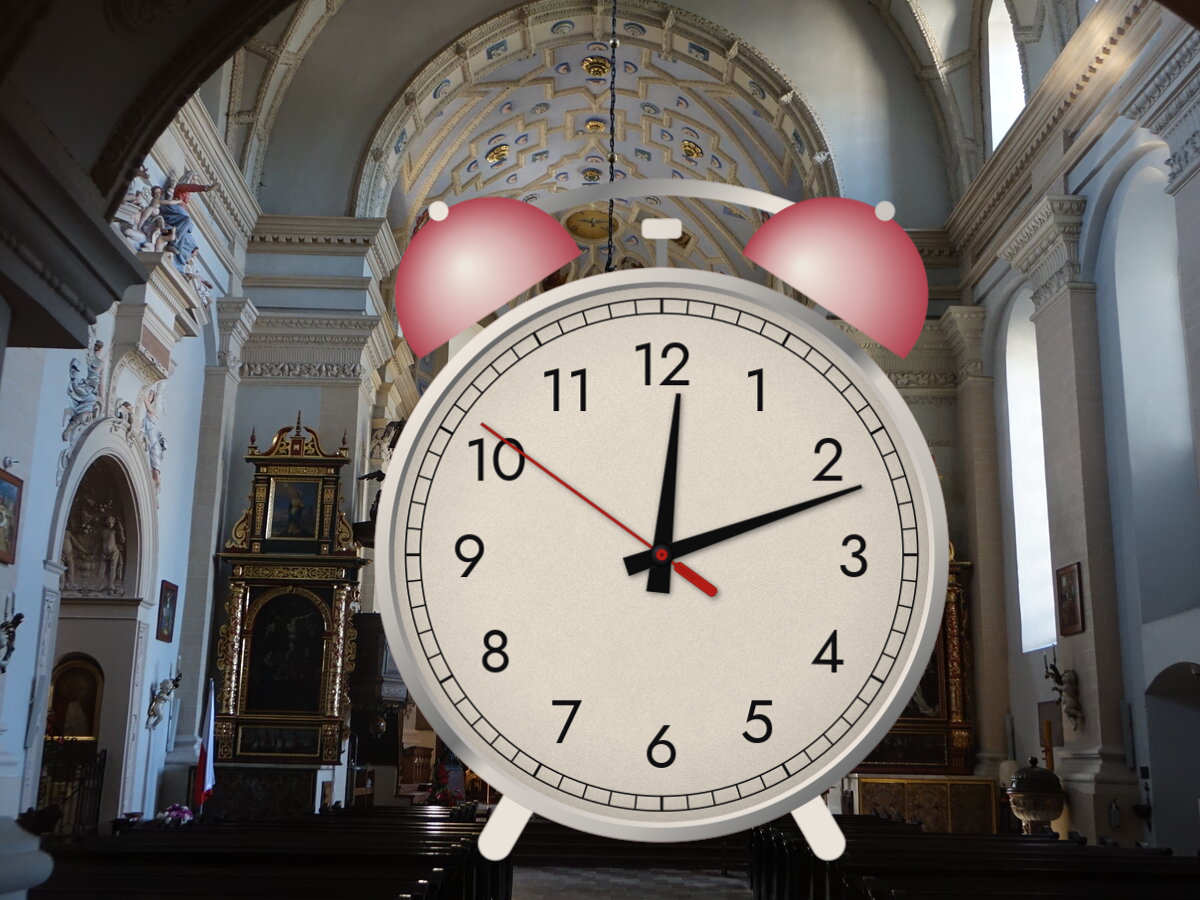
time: 12.11.51
